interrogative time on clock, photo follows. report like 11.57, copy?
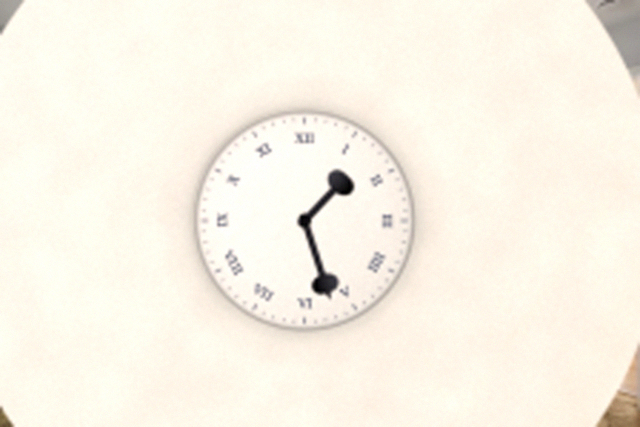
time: 1.27
